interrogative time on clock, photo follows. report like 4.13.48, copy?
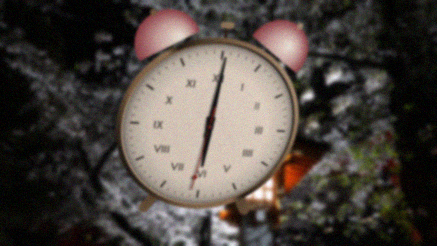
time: 6.00.31
